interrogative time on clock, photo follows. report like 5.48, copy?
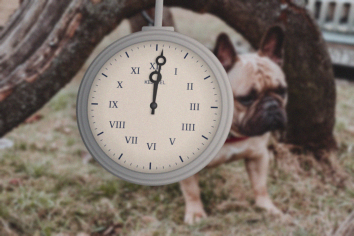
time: 12.01
